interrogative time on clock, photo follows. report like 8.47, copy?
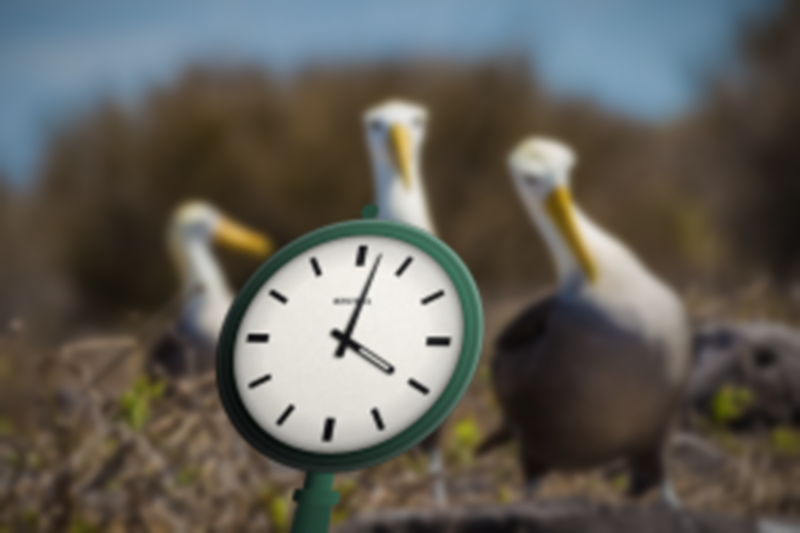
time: 4.02
